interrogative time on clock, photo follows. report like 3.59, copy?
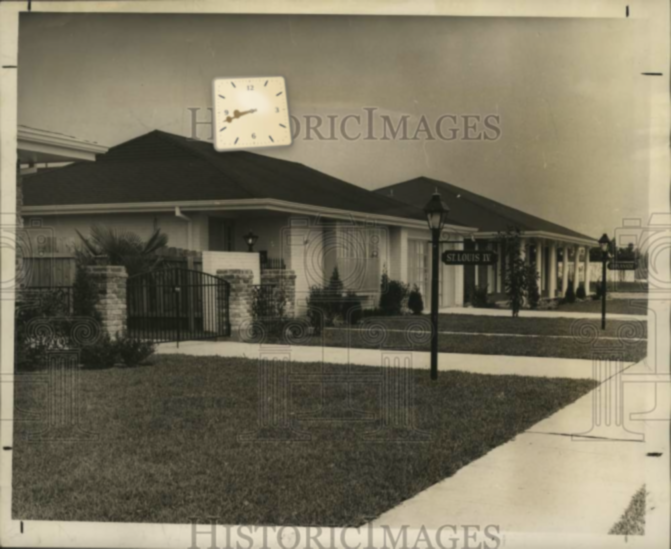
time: 8.42
